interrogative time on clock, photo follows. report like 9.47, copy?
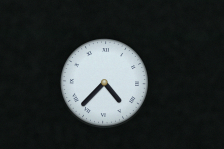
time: 4.37
